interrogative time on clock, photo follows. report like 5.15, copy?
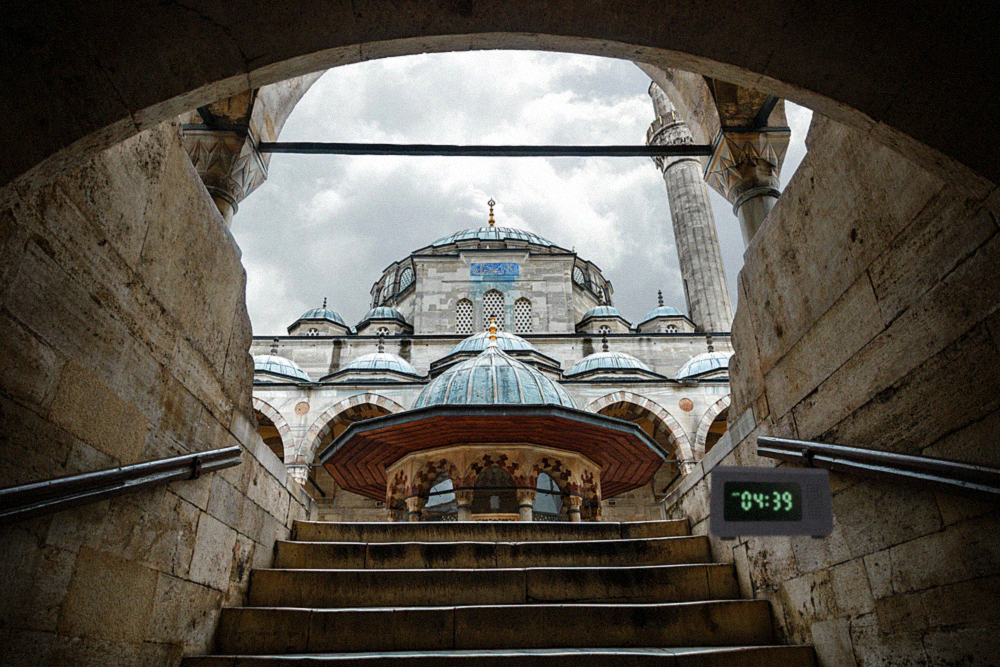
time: 4.39
